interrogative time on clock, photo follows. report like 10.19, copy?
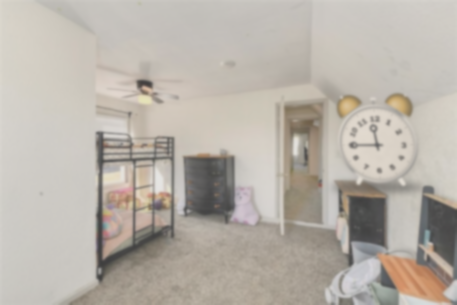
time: 11.45
